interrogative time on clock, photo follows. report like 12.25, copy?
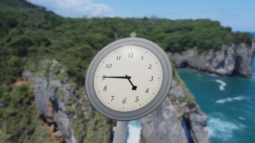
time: 4.45
